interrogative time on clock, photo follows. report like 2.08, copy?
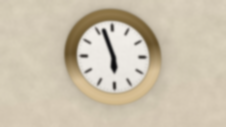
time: 5.57
